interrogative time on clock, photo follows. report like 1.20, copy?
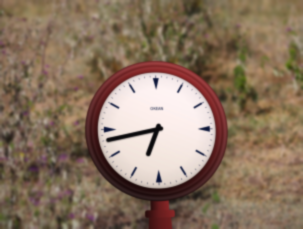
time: 6.43
